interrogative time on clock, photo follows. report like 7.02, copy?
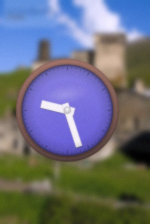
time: 9.27
